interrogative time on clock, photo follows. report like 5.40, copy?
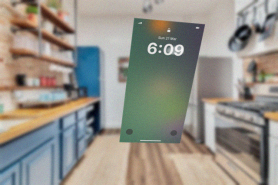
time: 6.09
